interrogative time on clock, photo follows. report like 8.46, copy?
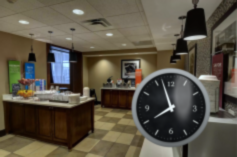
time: 7.57
